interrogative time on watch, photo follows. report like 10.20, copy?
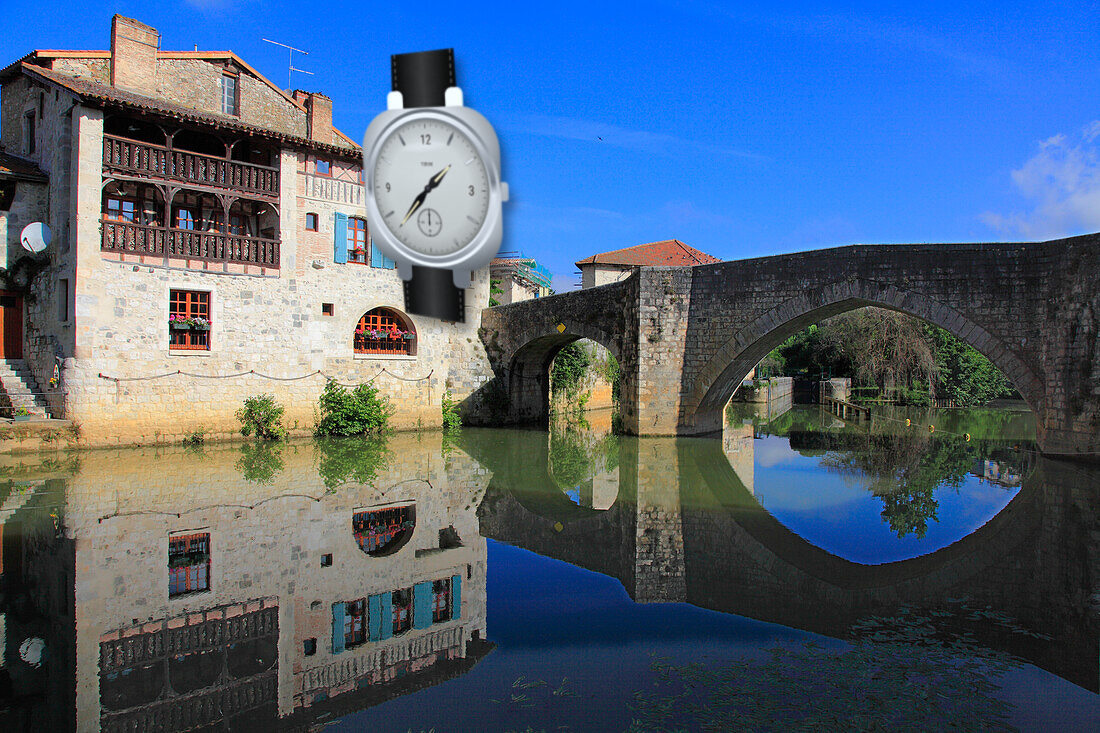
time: 1.37
